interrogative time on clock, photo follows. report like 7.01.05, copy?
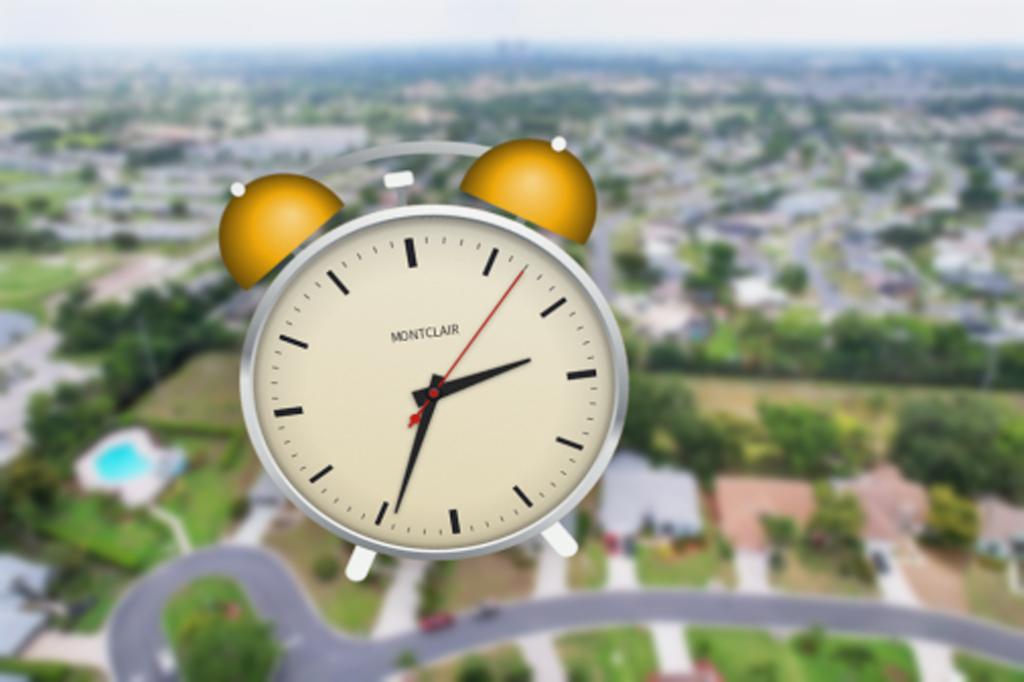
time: 2.34.07
